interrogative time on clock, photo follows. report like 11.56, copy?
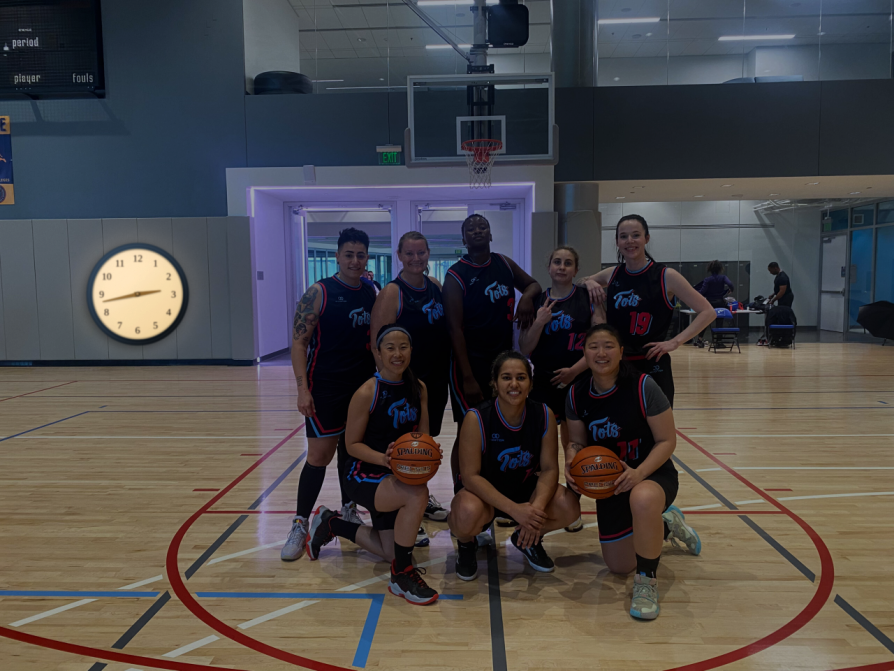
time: 2.43
